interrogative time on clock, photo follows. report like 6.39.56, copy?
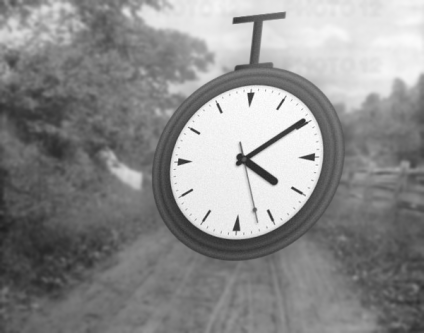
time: 4.09.27
